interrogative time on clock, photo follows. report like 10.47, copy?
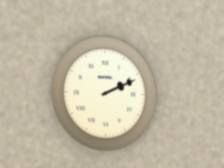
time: 2.11
